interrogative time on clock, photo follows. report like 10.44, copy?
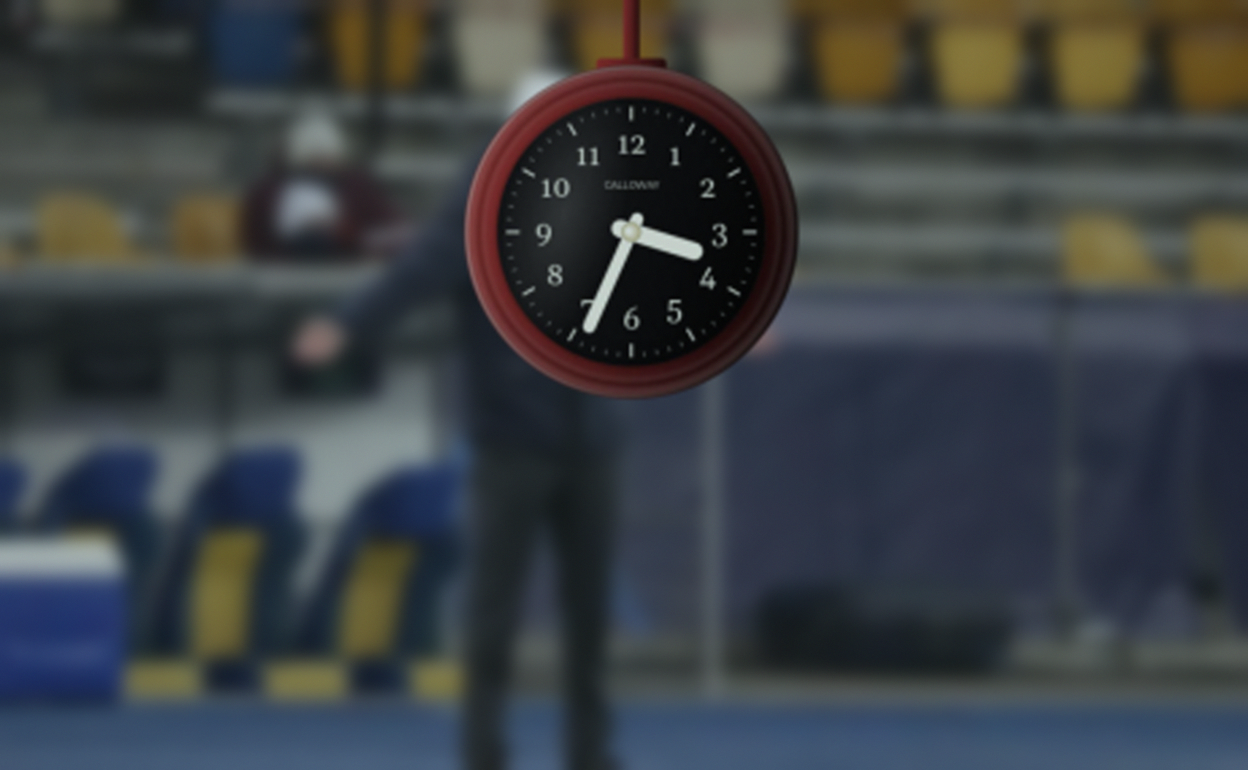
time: 3.34
